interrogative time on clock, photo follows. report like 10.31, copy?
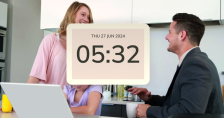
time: 5.32
